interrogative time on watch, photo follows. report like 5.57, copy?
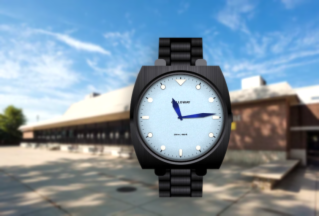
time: 11.14
